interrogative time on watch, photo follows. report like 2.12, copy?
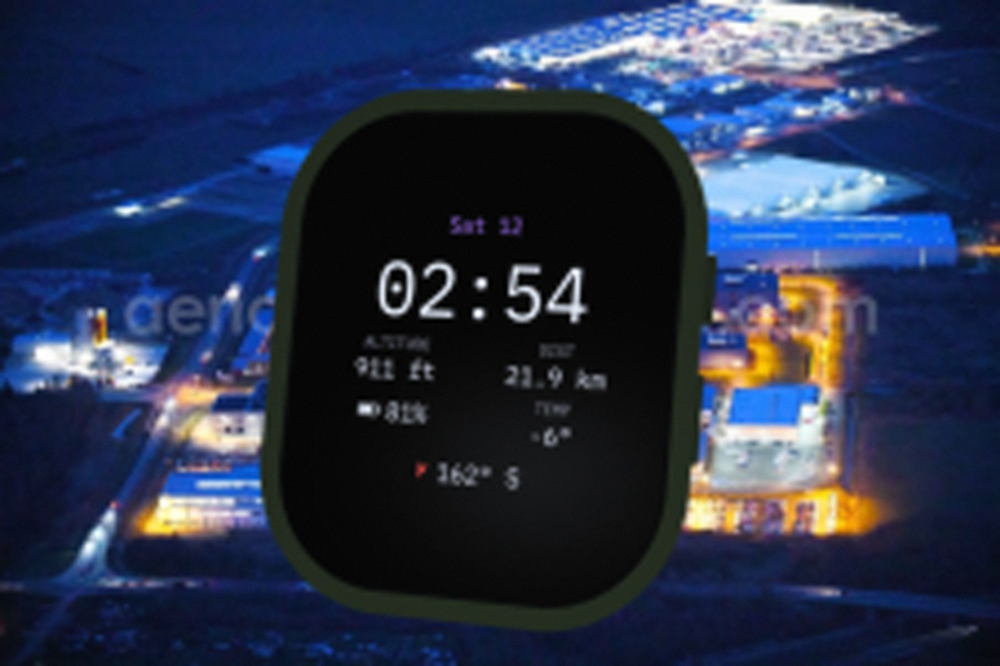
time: 2.54
